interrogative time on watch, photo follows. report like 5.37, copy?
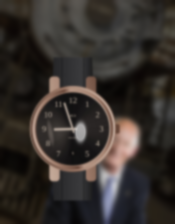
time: 8.57
